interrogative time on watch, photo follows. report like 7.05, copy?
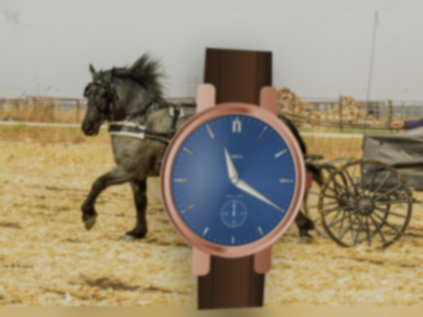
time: 11.20
